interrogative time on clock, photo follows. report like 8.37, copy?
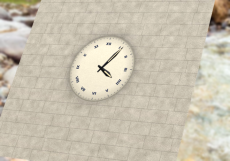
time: 4.06
